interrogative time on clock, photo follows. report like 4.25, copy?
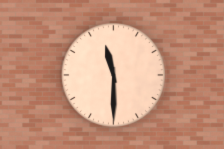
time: 11.30
